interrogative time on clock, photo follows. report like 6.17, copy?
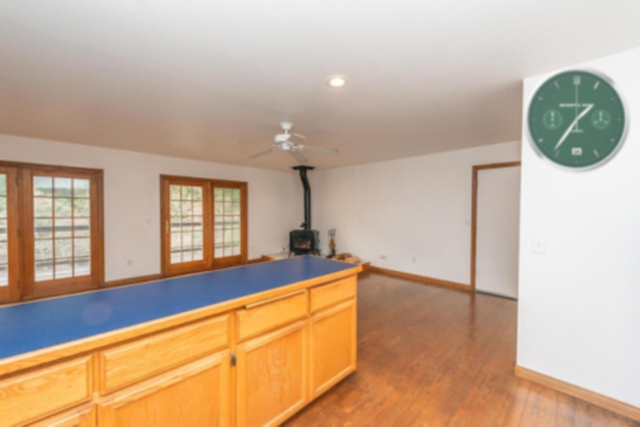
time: 1.36
